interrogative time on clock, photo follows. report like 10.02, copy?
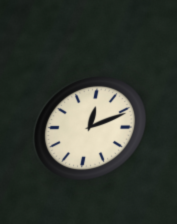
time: 12.11
